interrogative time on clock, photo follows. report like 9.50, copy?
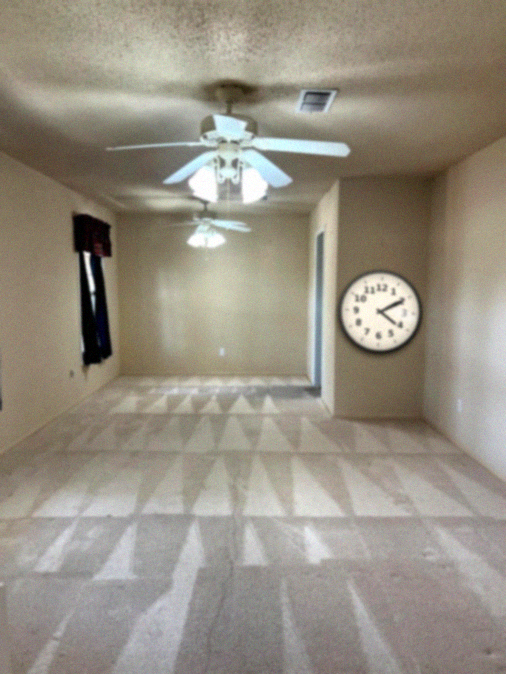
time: 4.10
